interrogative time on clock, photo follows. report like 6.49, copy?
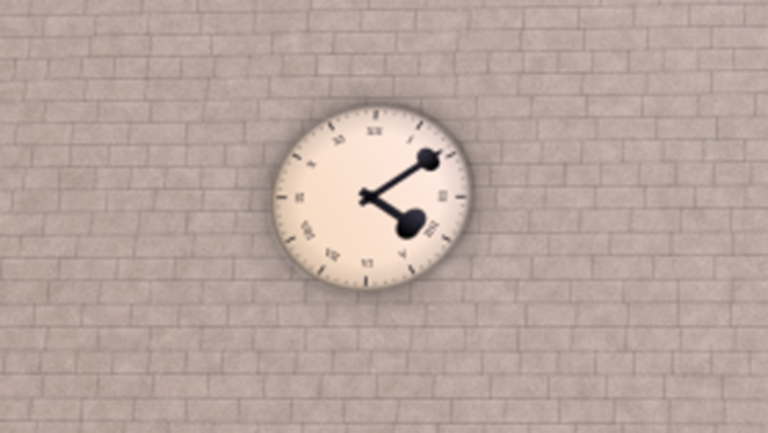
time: 4.09
